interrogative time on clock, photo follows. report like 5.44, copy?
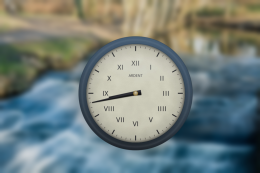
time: 8.43
